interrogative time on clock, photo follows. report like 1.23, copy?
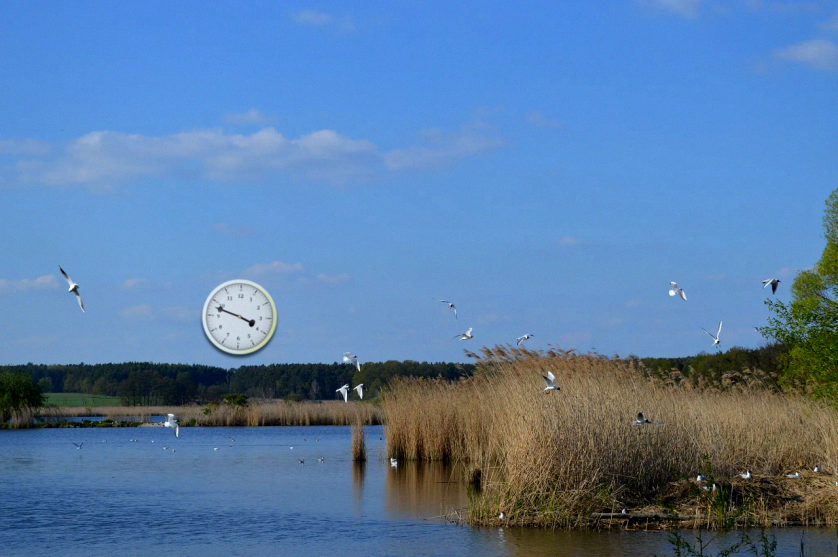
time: 3.48
